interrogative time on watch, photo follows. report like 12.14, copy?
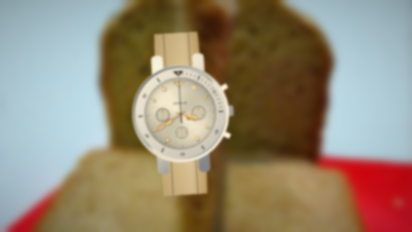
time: 3.40
